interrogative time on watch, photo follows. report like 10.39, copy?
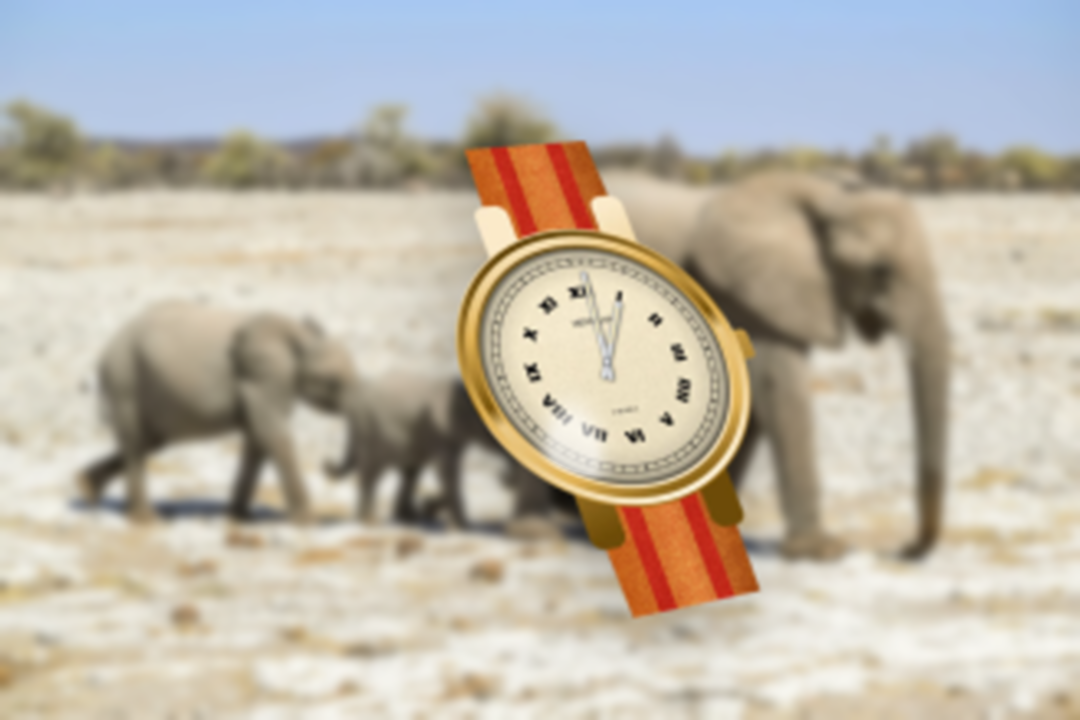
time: 1.01
